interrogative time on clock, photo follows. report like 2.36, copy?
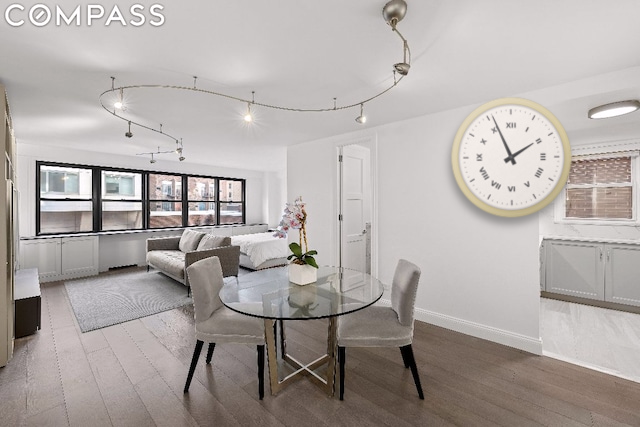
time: 1.56
